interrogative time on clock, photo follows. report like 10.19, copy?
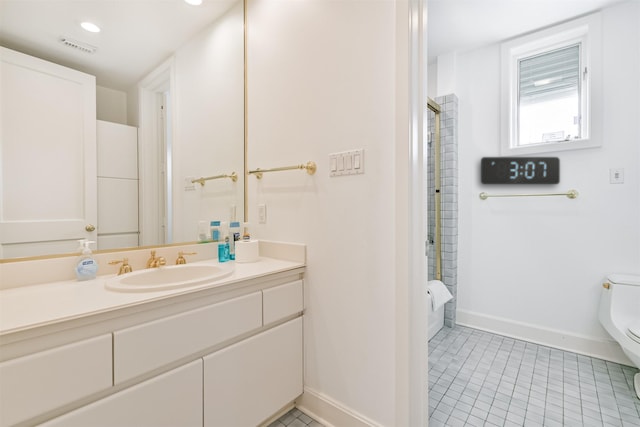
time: 3.07
